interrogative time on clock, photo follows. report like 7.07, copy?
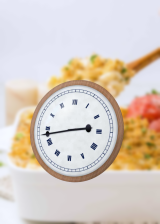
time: 2.43
